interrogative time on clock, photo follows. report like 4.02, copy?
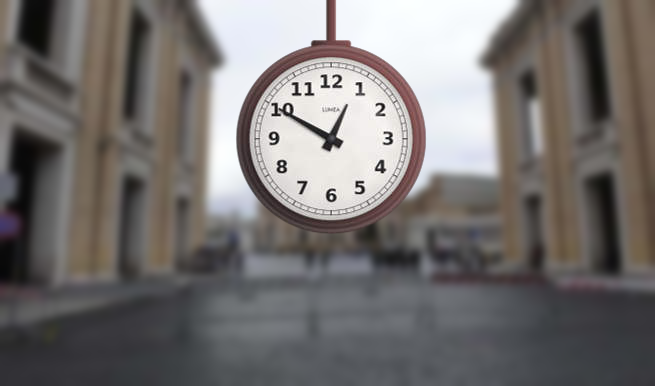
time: 12.50
